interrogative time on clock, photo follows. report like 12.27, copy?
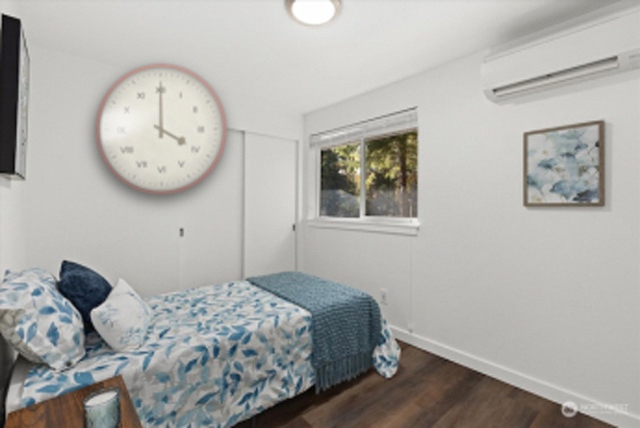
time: 4.00
